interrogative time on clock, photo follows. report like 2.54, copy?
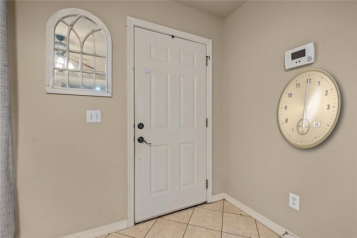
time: 6.00
